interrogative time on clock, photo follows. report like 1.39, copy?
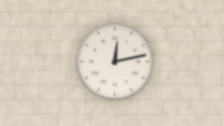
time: 12.13
